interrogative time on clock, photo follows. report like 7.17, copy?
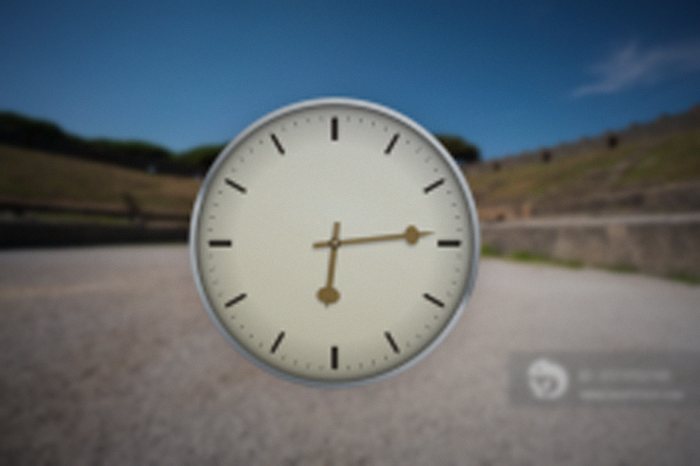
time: 6.14
